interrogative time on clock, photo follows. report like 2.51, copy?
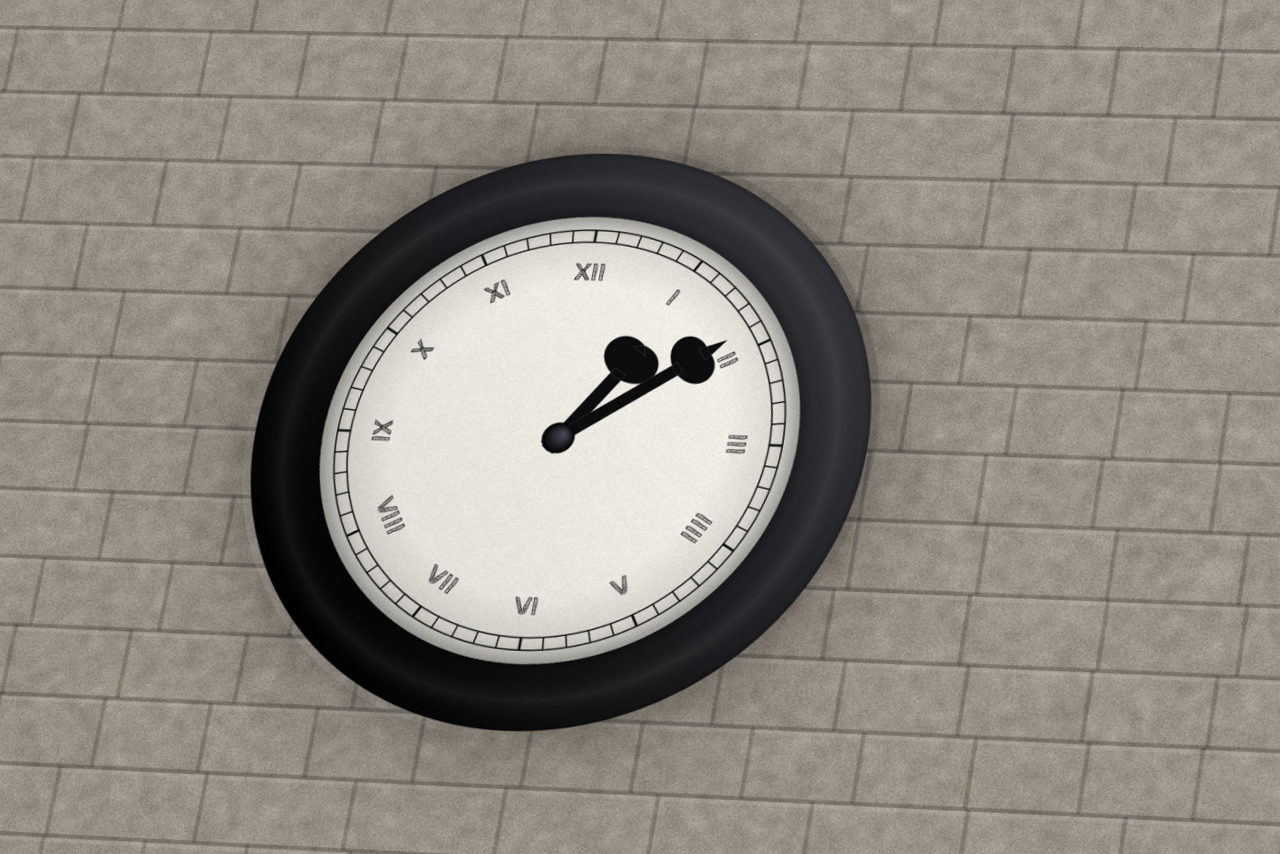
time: 1.09
